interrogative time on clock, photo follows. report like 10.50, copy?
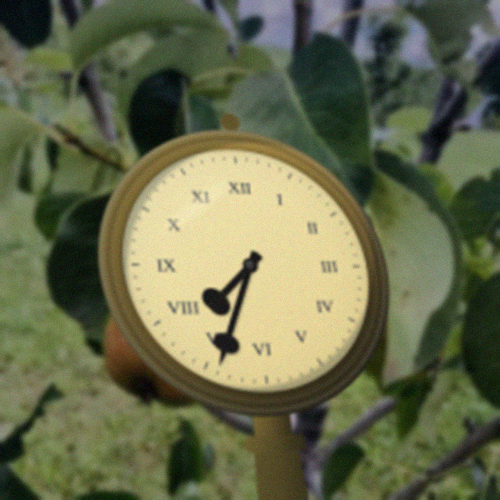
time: 7.34
